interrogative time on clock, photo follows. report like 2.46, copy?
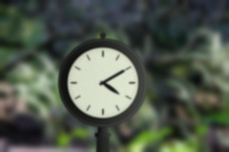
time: 4.10
